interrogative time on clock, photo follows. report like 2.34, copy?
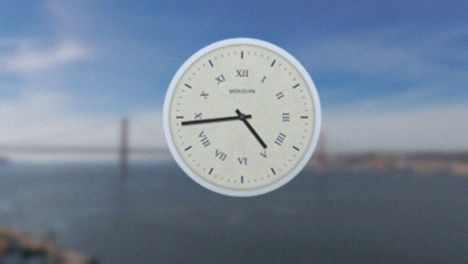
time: 4.44
